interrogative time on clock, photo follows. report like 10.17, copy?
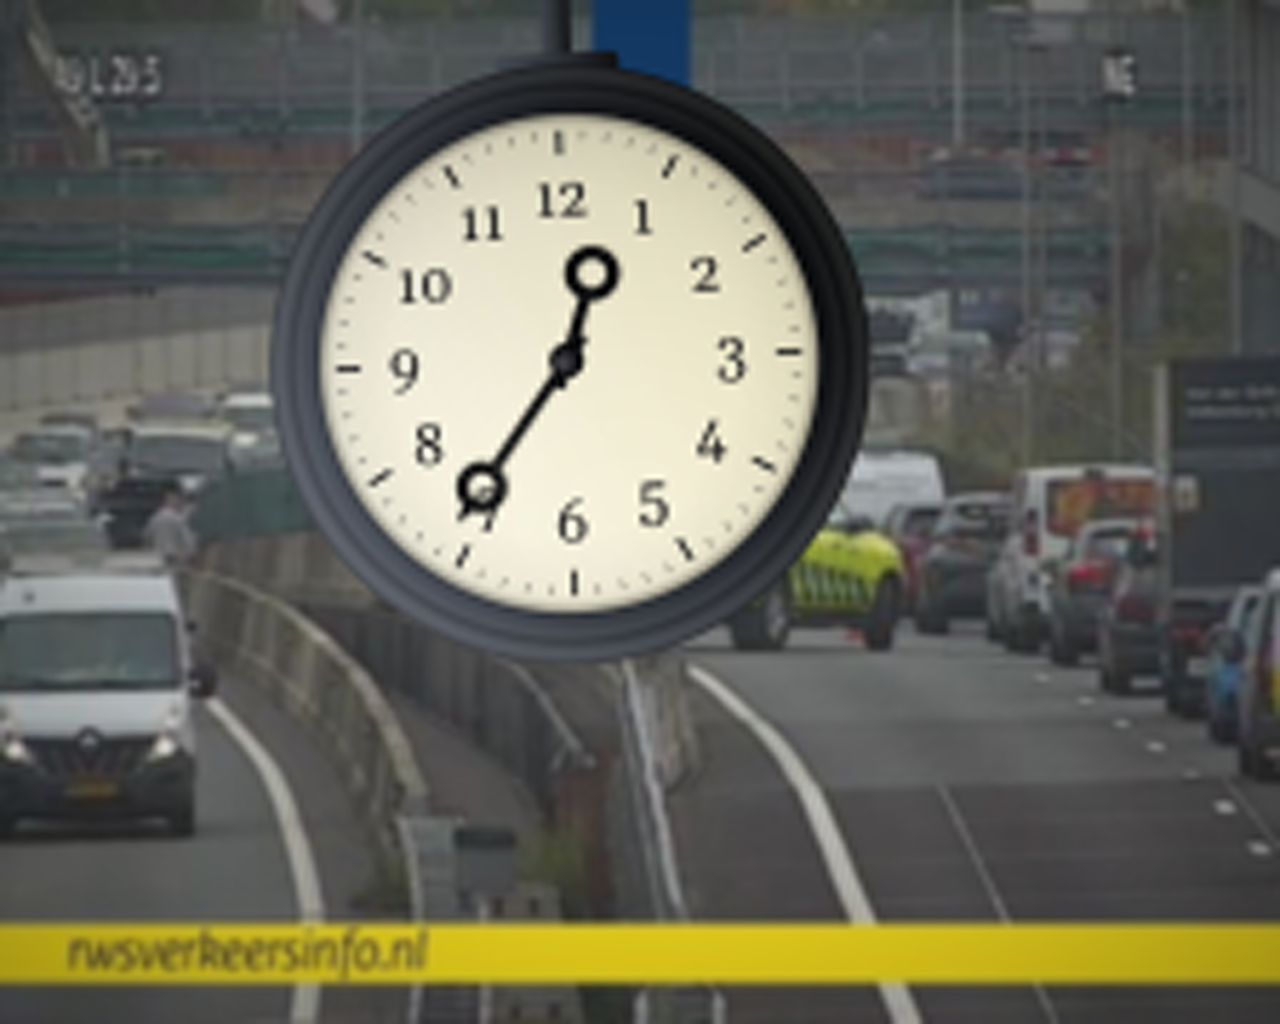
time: 12.36
